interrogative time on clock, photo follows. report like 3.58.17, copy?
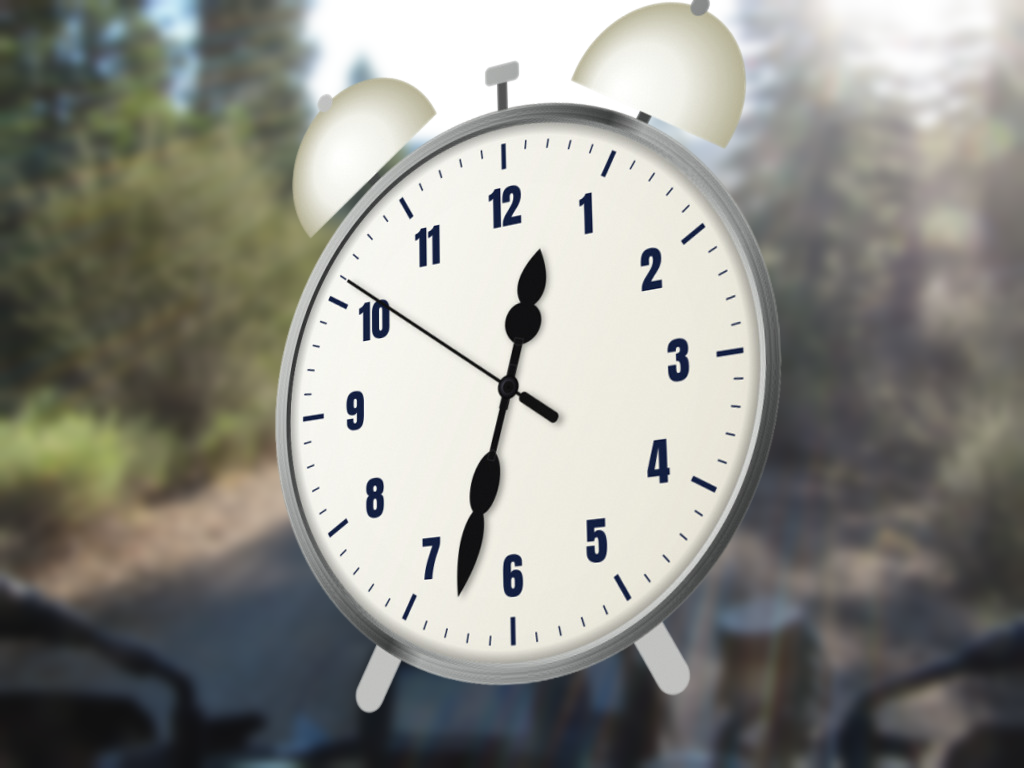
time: 12.32.51
